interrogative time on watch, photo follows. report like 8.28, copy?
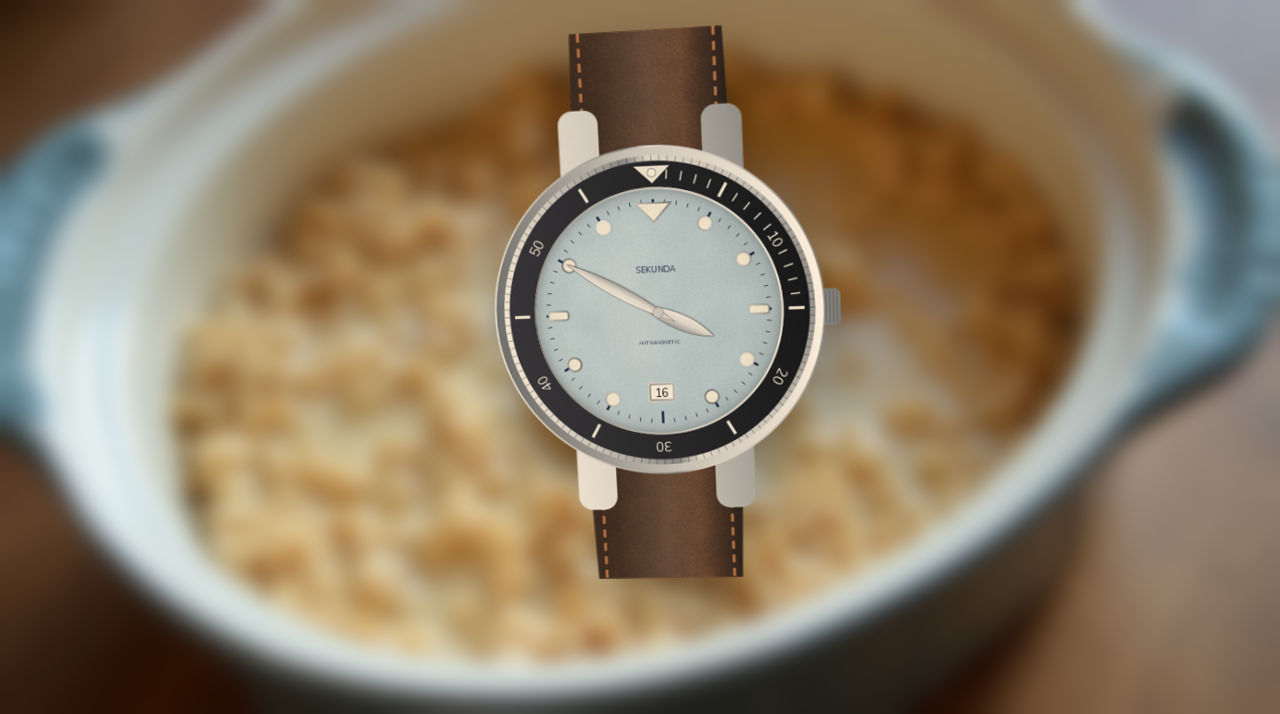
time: 3.50
